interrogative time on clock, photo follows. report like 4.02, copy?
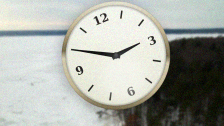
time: 2.50
